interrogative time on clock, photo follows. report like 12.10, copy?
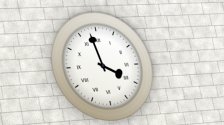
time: 3.58
